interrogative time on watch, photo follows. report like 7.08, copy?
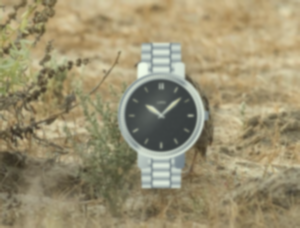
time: 10.08
